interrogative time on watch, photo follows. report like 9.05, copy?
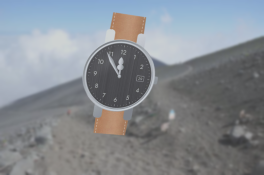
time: 11.54
